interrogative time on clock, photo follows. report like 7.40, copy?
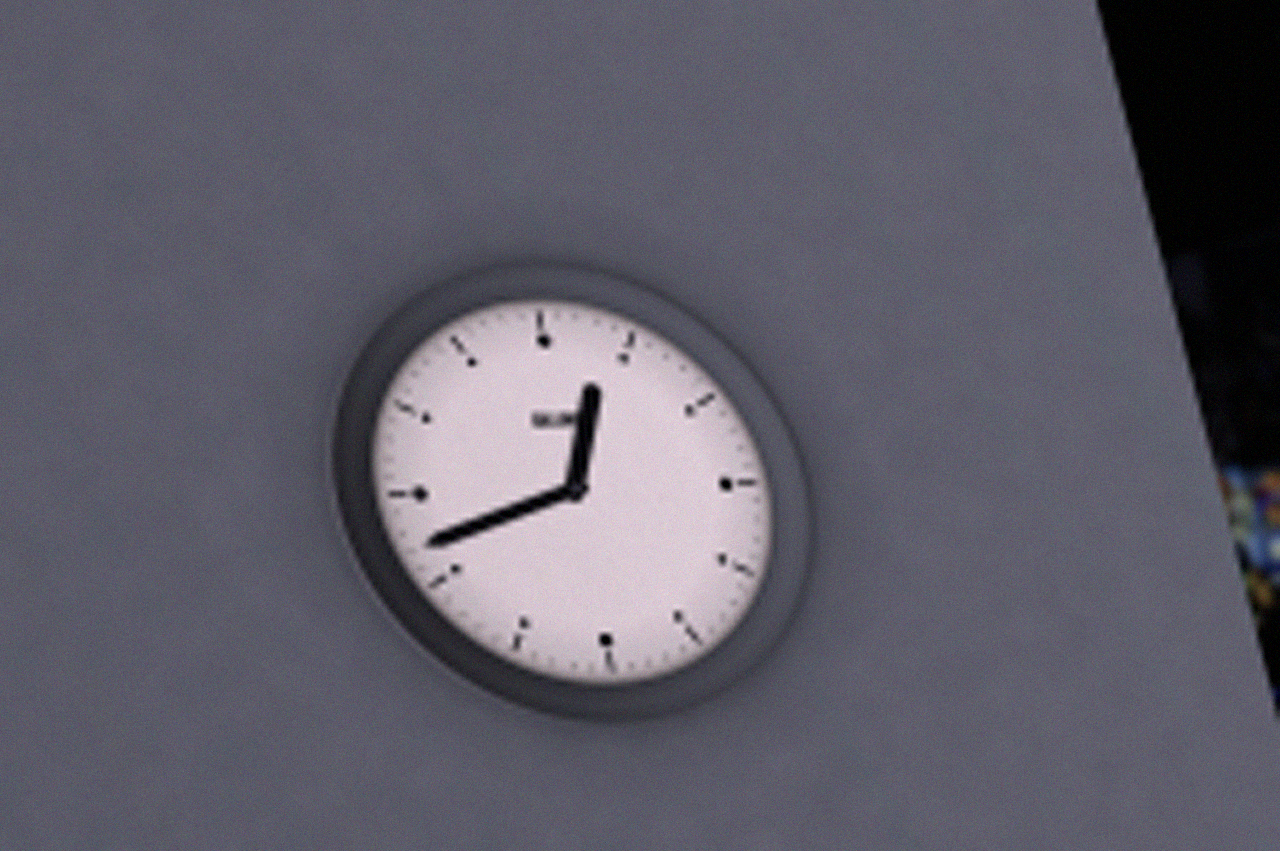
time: 12.42
